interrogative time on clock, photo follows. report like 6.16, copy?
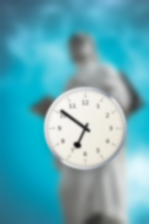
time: 6.51
